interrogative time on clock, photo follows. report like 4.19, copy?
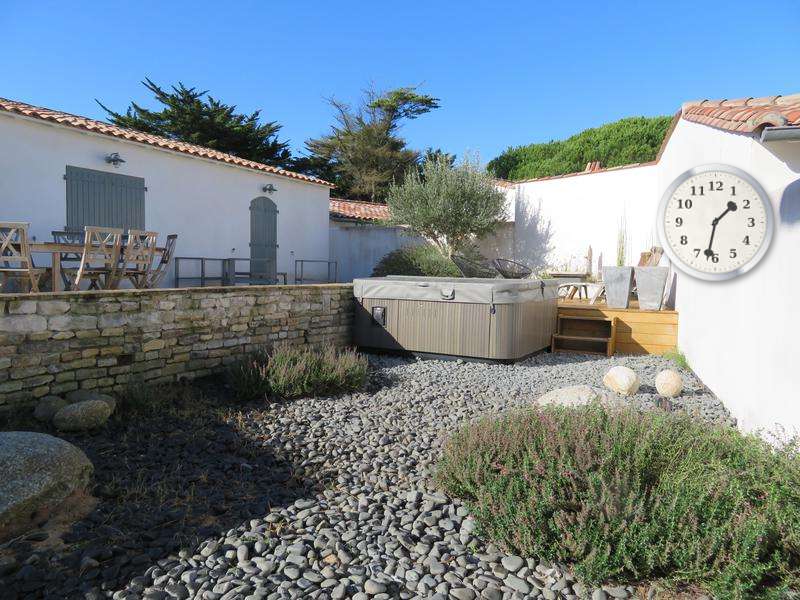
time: 1.32
